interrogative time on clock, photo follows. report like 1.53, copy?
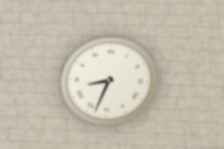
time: 8.33
